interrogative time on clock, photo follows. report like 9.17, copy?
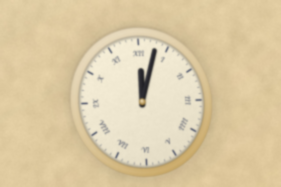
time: 12.03
